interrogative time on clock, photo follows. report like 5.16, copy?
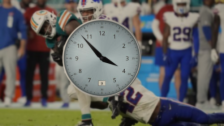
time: 3.53
